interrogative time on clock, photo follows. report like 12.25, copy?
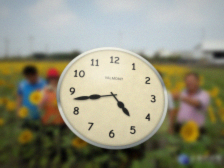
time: 4.43
